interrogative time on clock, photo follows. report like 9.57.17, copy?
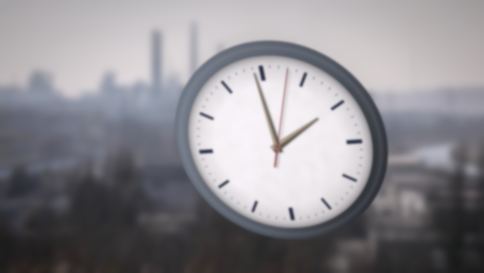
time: 1.59.03
